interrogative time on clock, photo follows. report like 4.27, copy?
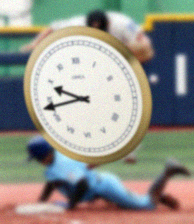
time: 9.43
